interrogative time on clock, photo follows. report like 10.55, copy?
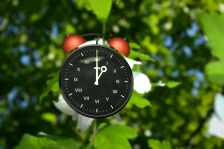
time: 1.00
